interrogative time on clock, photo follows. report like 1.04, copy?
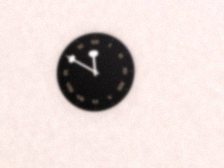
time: 11.50
